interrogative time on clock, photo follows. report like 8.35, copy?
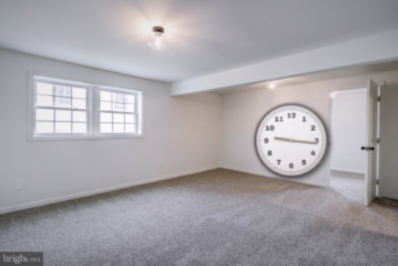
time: 9.16
